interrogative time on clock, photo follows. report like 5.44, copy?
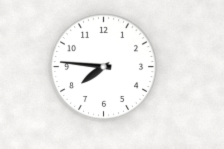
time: 7.46
